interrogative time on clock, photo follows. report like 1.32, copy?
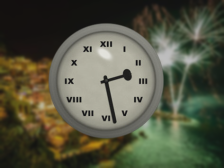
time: 2.28
